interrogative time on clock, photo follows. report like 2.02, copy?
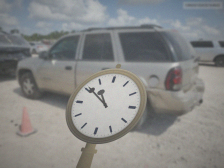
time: 10.51
